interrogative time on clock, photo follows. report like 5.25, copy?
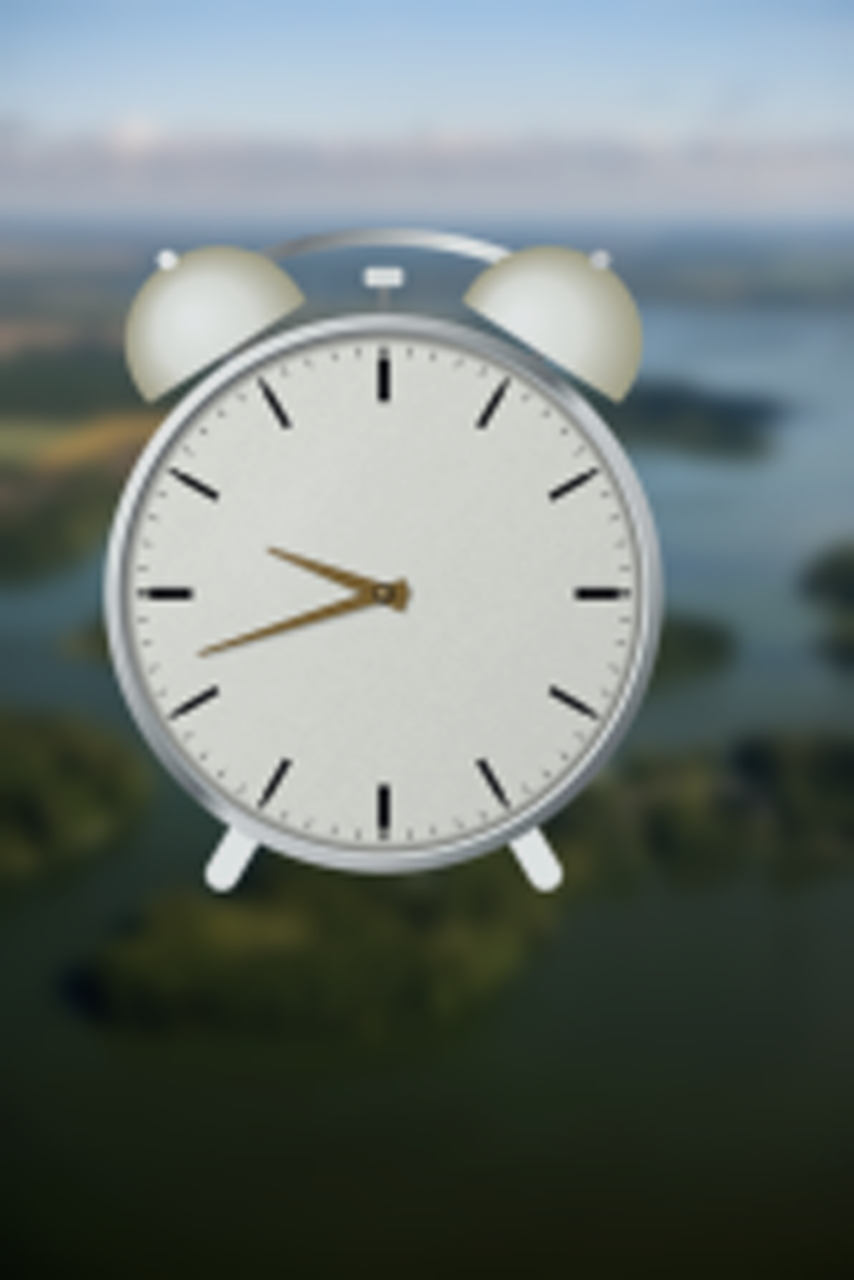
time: 9.42
